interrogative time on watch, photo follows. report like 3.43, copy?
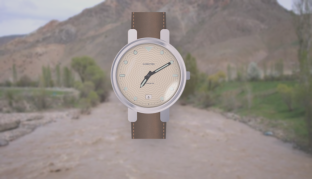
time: 7.10
